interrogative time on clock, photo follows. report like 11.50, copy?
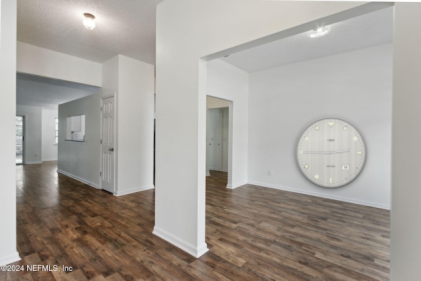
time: 2.45
